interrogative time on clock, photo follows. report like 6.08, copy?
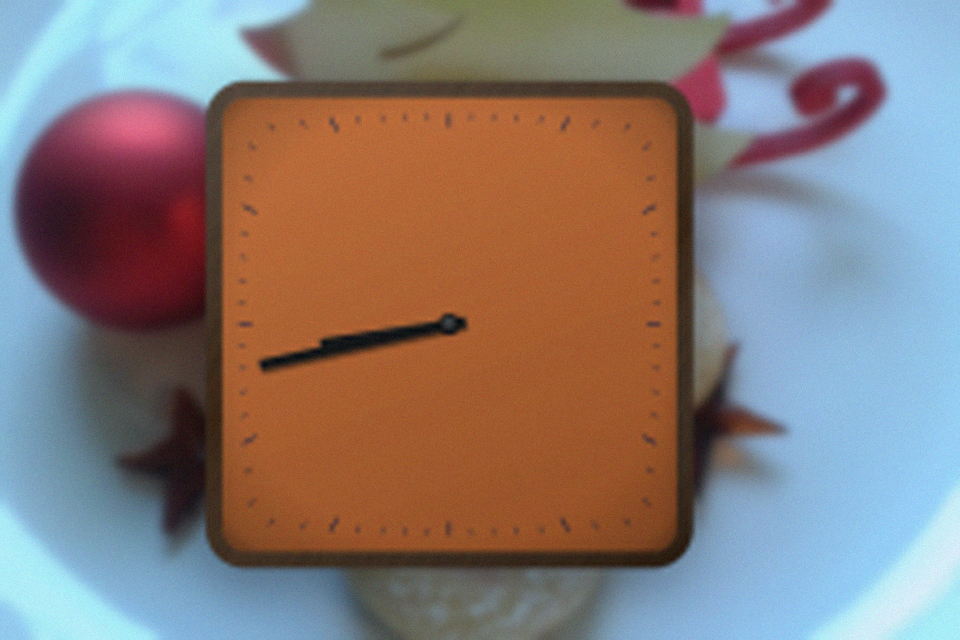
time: 8.43
